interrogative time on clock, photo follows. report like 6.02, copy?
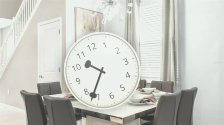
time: 10.37
